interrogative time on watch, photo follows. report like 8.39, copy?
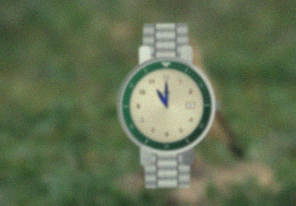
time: 11.00
